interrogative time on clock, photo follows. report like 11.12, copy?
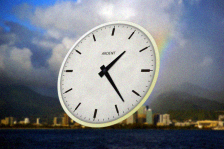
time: 1.23
